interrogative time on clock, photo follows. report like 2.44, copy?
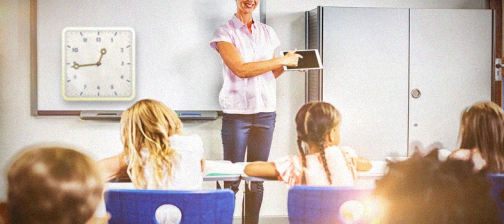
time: 12.44
